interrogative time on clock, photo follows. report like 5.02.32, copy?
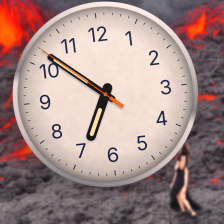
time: 6.51.52
